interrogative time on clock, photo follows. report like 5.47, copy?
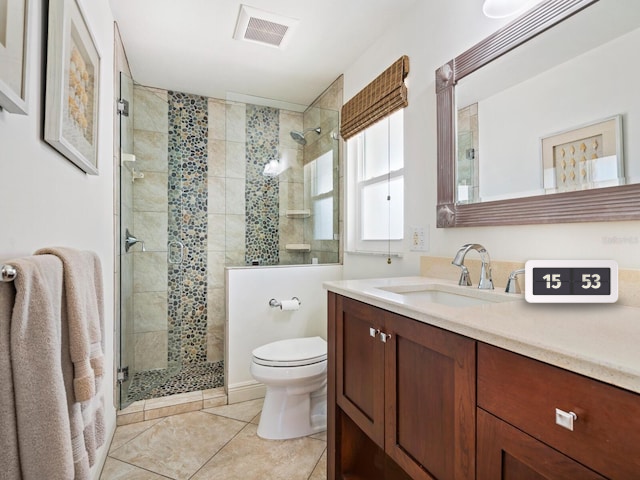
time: 15.53
